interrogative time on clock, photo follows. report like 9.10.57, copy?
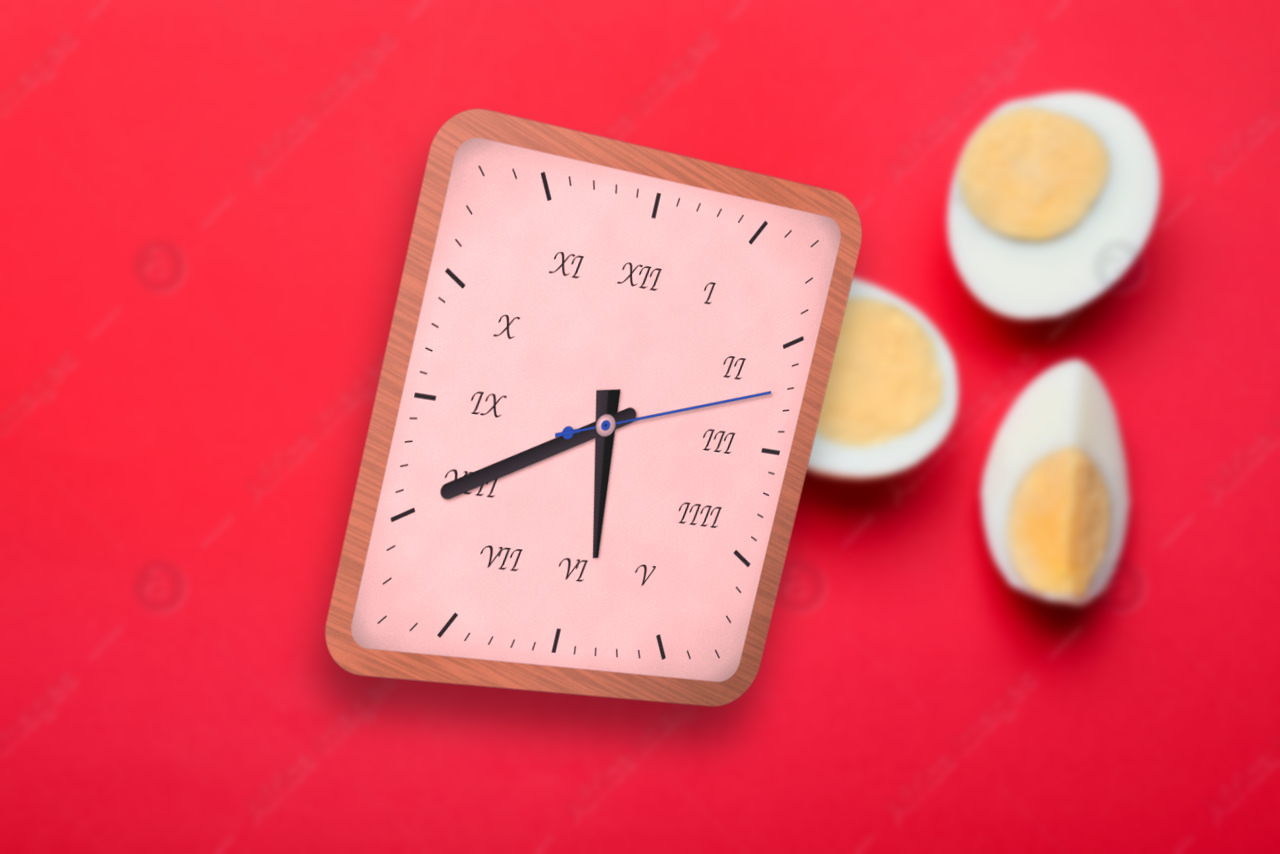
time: 5.40.12
